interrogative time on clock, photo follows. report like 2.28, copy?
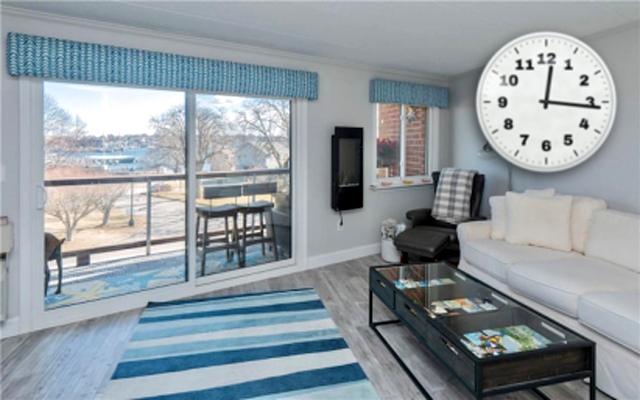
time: 12.16
